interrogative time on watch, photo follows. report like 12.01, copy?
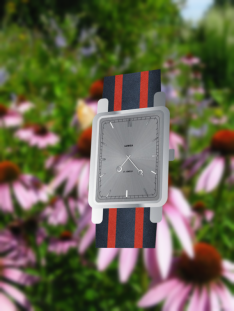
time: 7.23
